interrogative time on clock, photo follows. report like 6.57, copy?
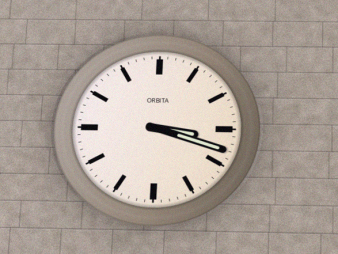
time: 3.18
